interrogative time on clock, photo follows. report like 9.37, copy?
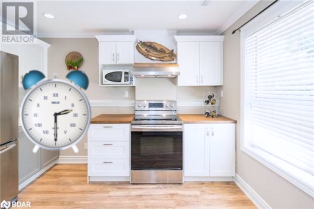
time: 2.30
